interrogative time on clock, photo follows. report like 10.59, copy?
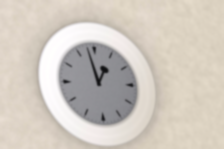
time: 12.58
